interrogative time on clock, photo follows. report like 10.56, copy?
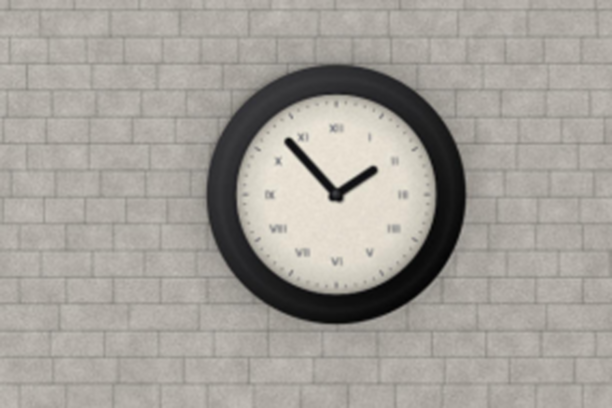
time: 1.53
